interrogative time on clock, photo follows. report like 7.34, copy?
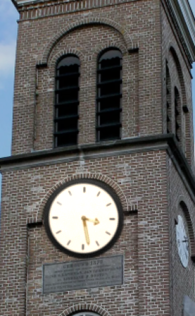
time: 3.28
